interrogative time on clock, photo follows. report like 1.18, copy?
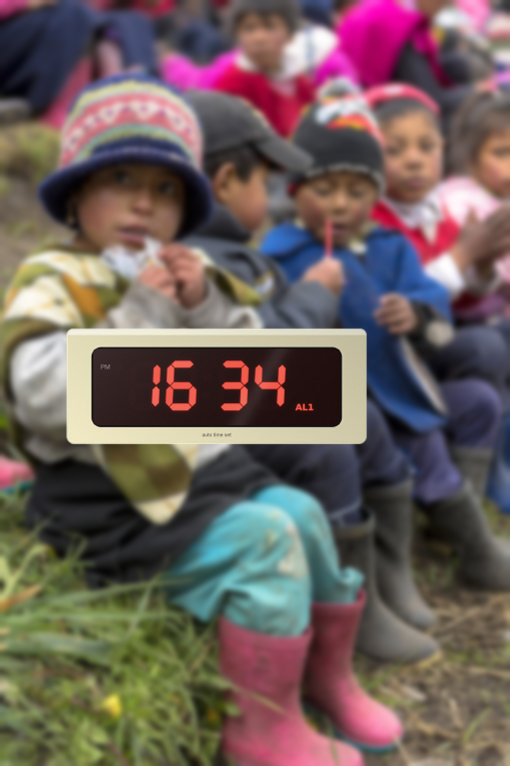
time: 16.34
